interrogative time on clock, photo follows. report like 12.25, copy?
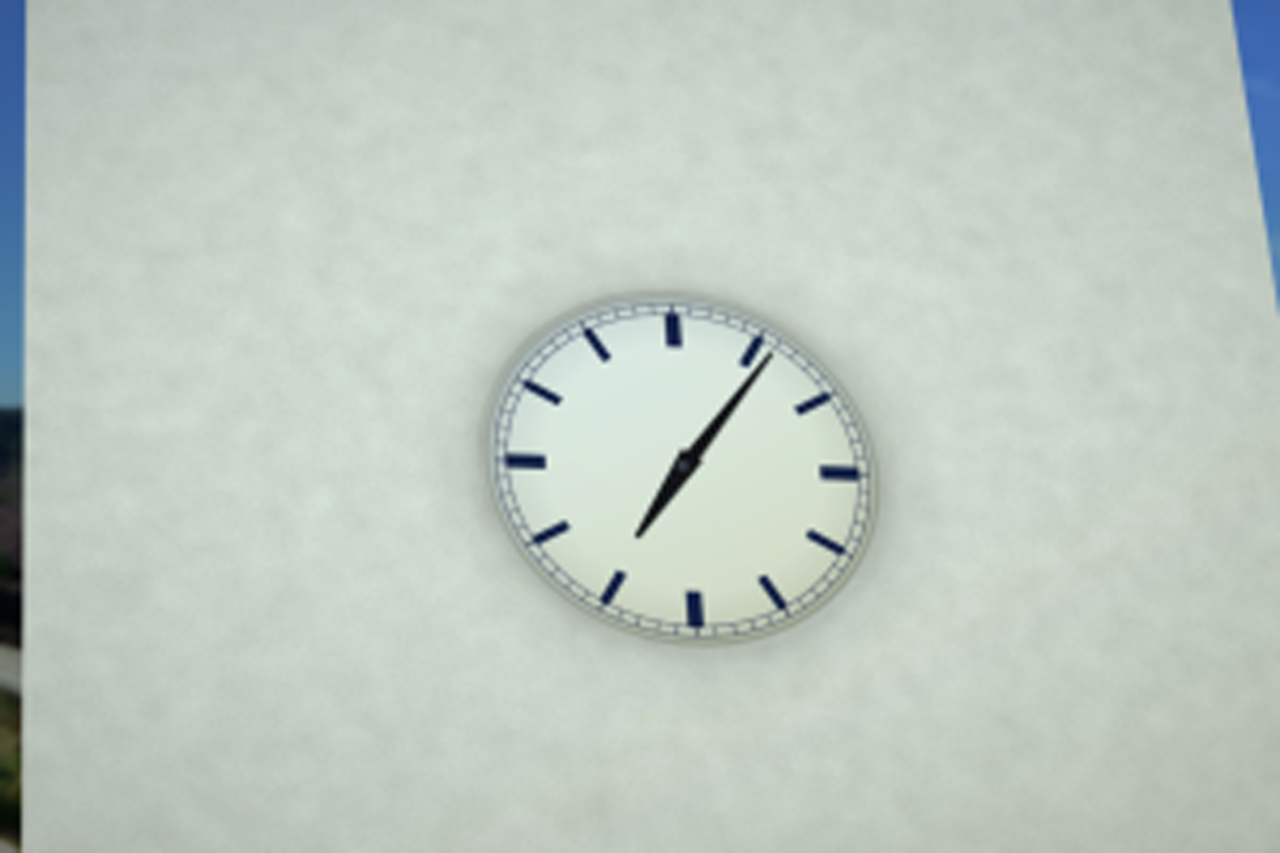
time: 7.06
